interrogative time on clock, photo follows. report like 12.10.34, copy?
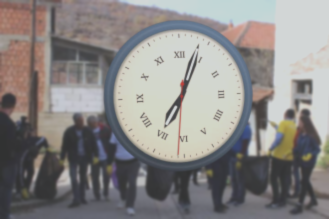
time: 7.03.31
